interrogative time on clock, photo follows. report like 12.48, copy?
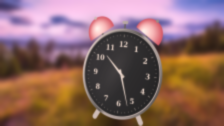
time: 10.27
